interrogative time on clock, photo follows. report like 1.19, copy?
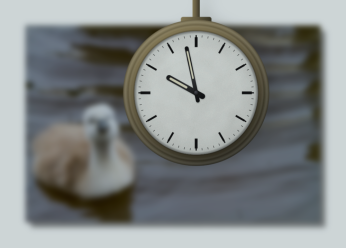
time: 9.58
